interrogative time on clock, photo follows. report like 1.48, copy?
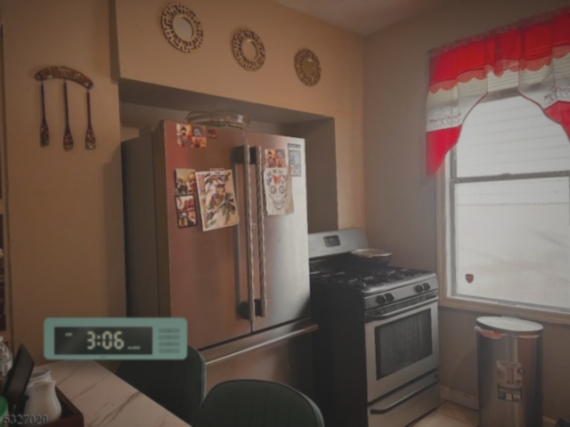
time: 3.06
